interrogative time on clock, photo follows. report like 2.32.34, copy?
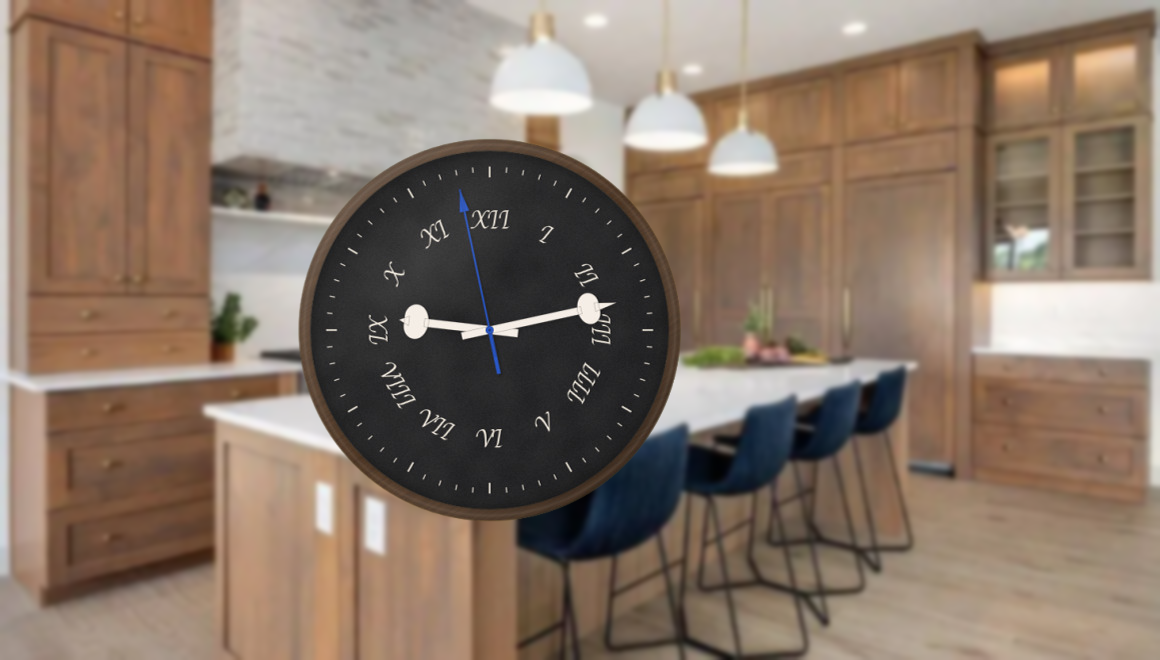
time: 9.12.58
